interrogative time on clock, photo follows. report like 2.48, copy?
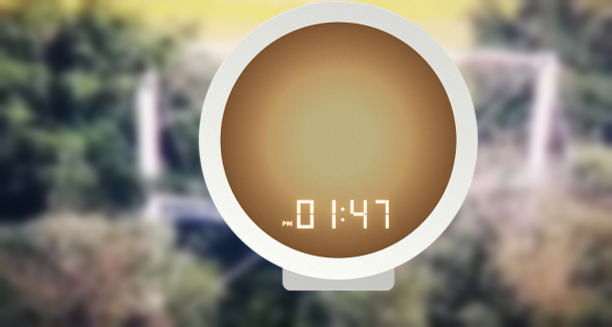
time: 1.47
